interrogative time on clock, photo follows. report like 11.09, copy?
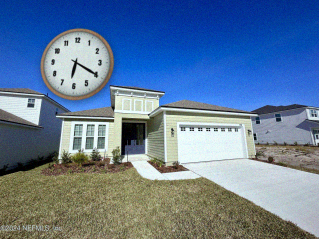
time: 6.20
